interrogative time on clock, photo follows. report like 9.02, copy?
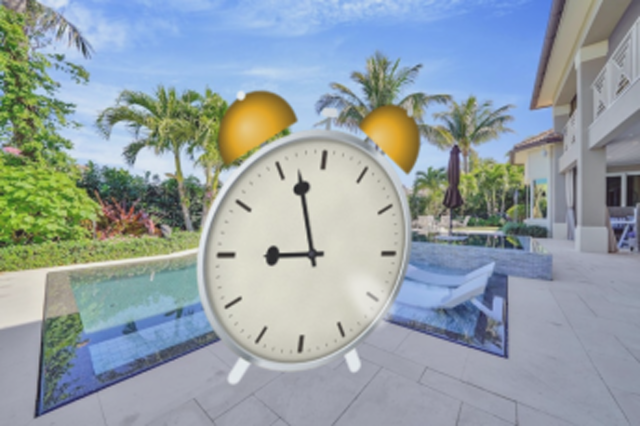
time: 8.57
